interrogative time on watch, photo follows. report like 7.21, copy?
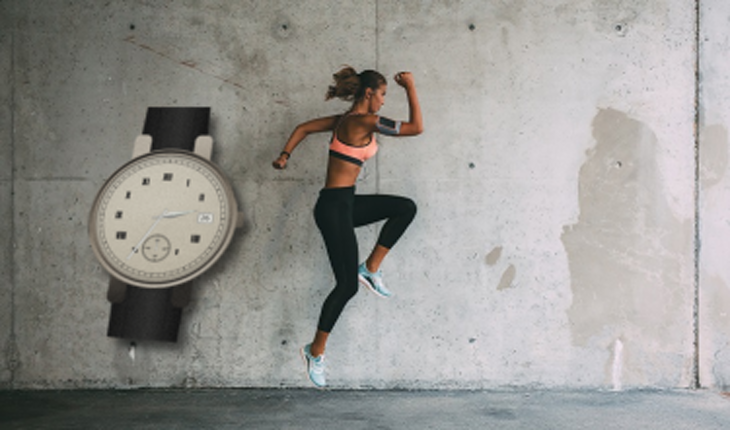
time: 2.35
